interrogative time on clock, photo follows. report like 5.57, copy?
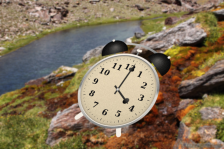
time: 4.01
